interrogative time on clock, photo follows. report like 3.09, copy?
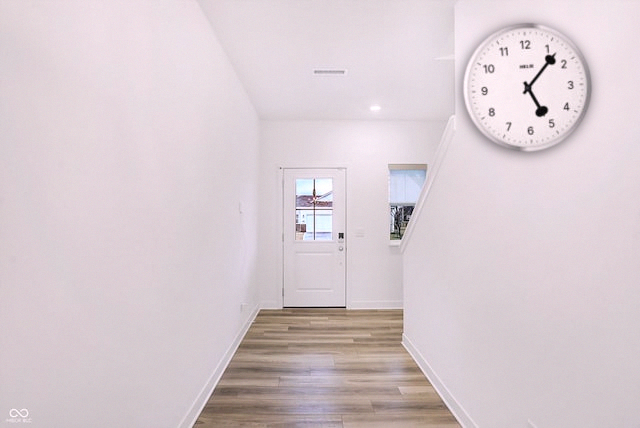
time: 5.07
